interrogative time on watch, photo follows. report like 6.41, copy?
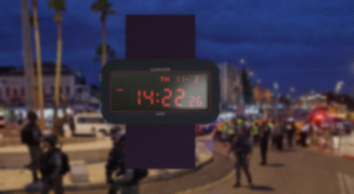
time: 14.22
